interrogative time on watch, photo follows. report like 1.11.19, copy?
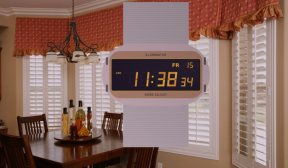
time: 11.38.34
